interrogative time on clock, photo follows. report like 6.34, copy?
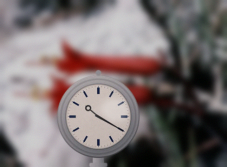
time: 10.20
